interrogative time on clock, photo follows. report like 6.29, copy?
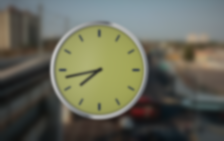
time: 7.43
